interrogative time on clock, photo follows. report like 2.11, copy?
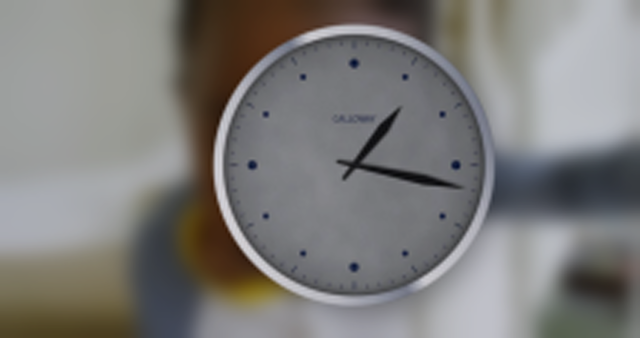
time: 1.17
